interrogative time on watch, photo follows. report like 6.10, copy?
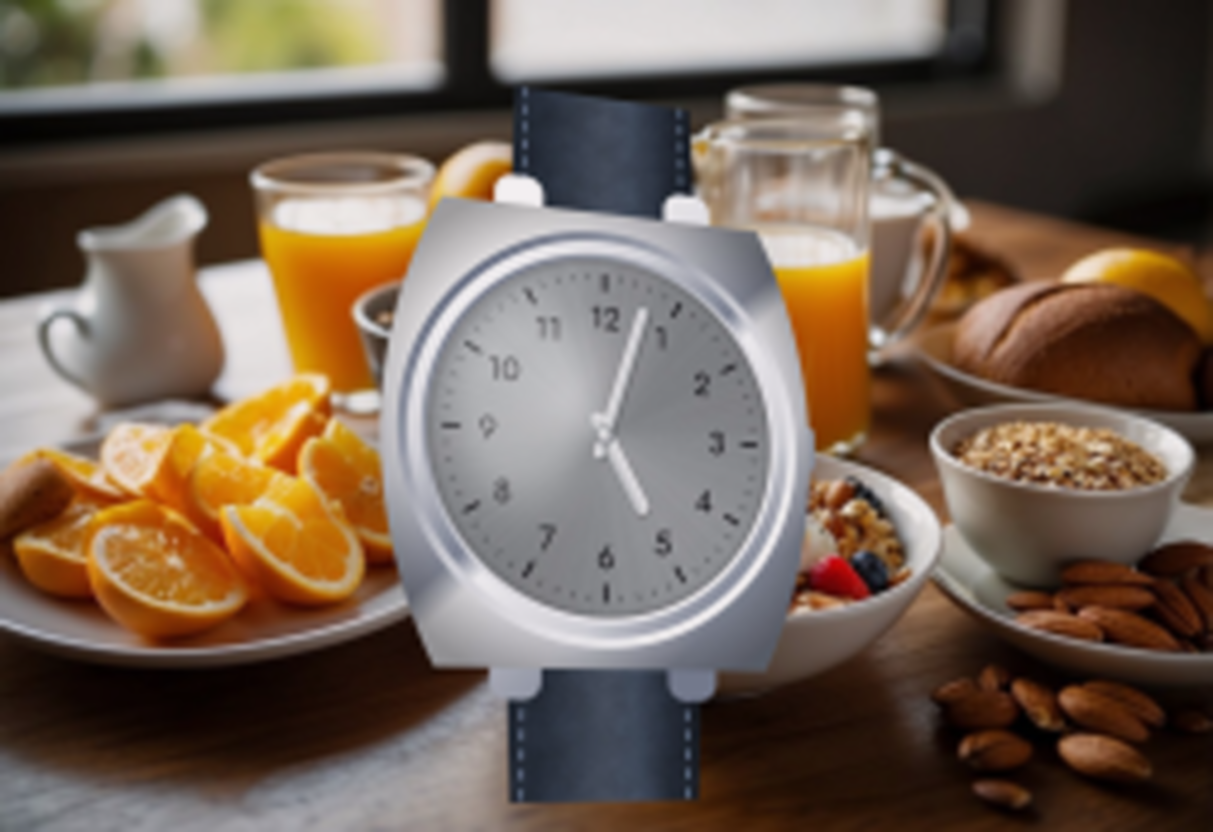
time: 5.03
